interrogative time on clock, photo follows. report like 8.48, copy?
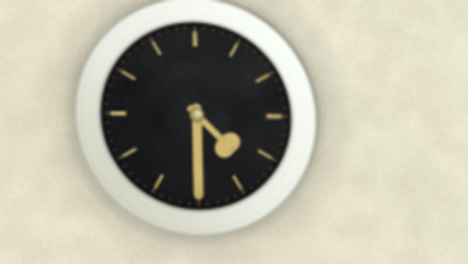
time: 4.30
